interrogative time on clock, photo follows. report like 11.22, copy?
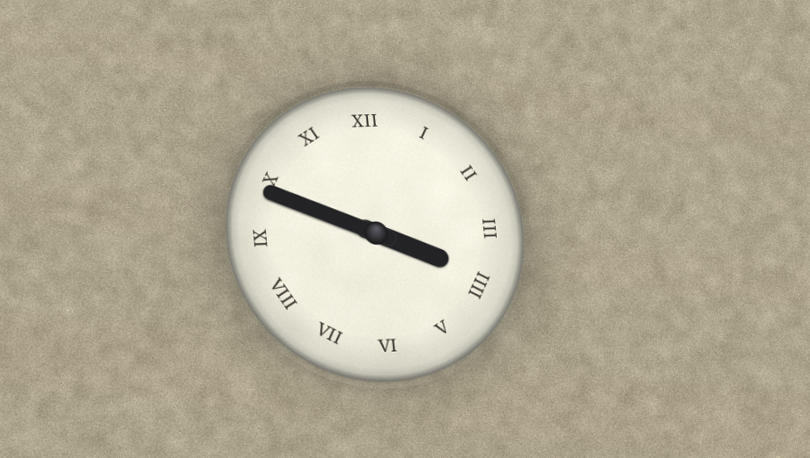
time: 3.49
